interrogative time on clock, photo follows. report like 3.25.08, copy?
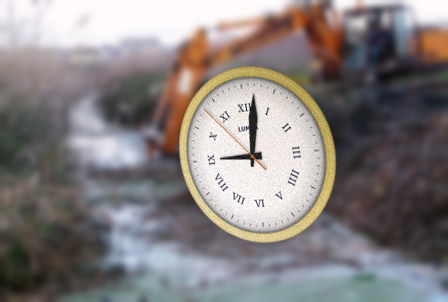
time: 9.01.53
